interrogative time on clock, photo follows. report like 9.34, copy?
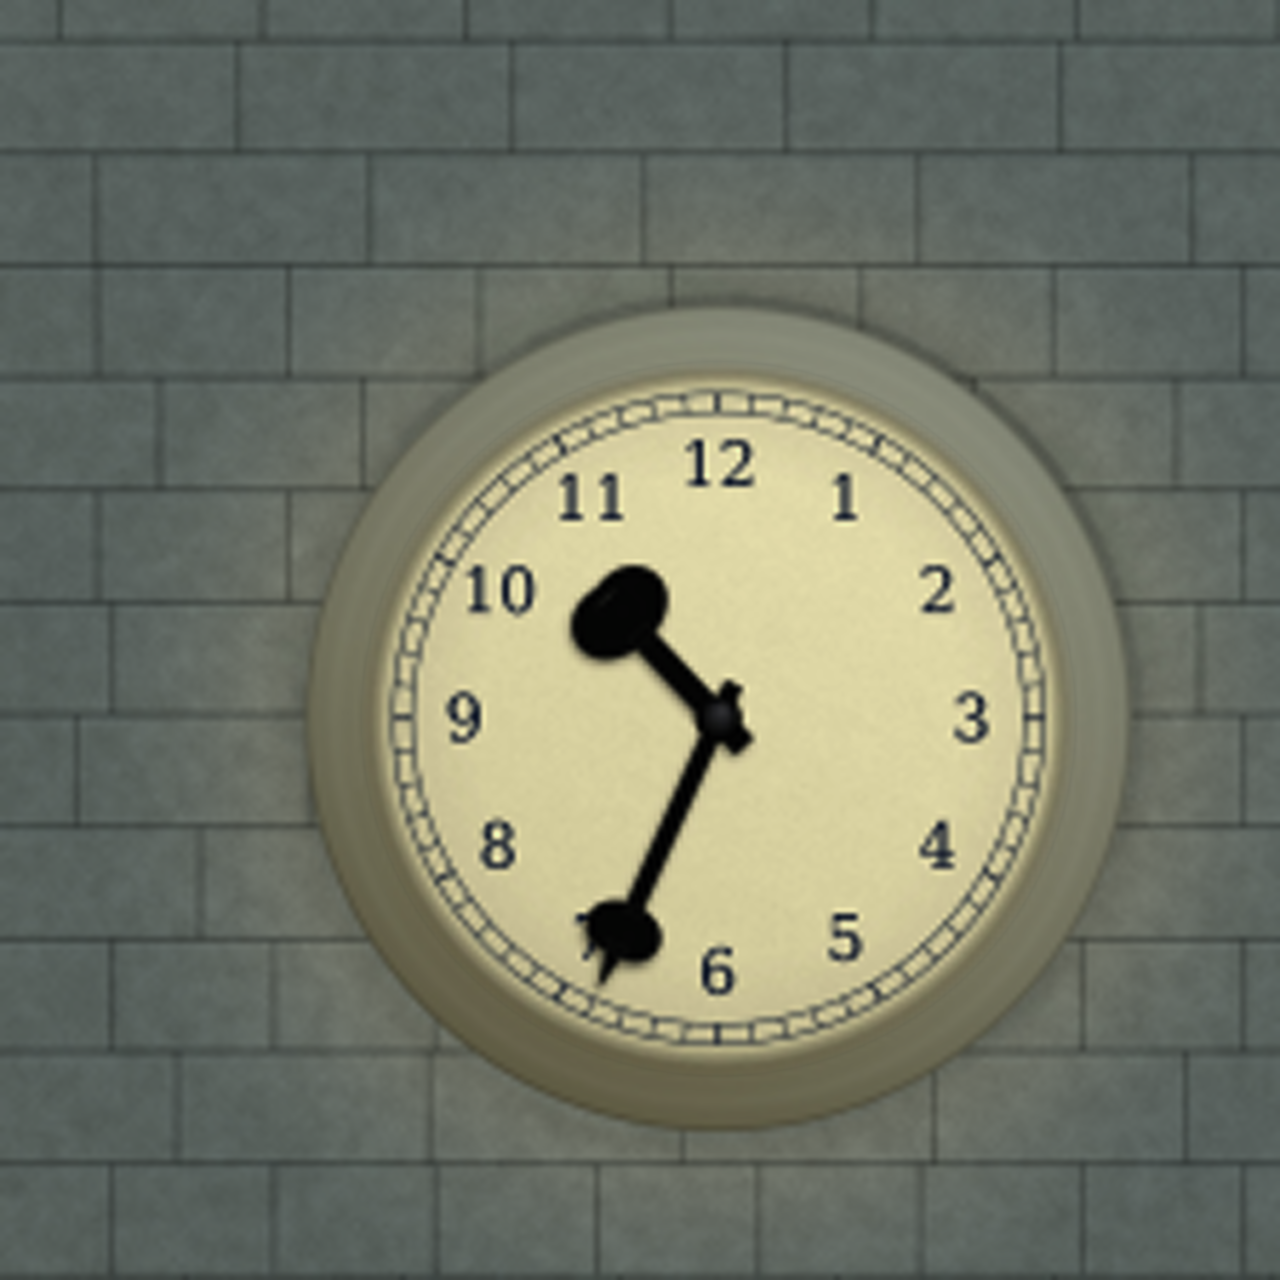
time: 10.34
